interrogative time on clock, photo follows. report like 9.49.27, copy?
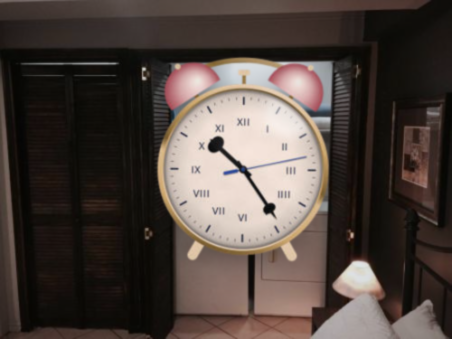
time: 10.24.13
